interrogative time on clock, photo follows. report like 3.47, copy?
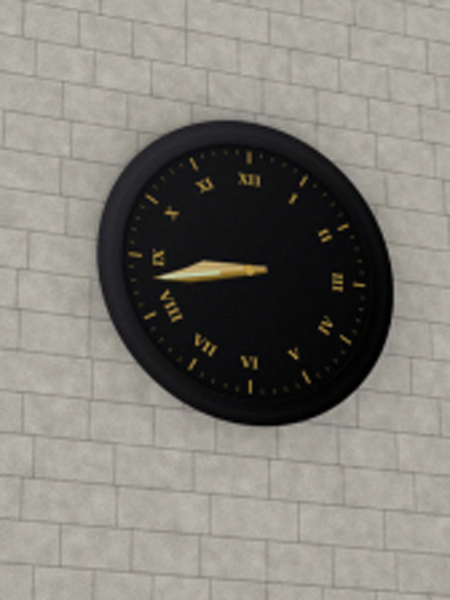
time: 8.43
